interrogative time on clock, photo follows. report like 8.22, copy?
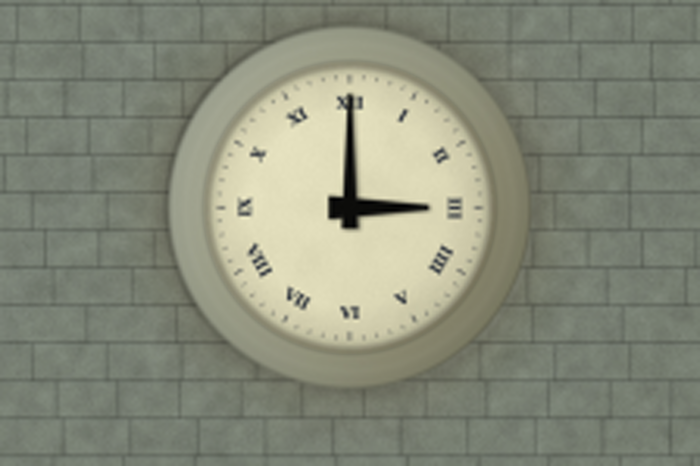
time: 3.00
